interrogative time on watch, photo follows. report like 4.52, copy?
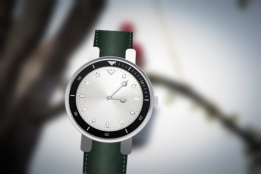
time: 3.07
